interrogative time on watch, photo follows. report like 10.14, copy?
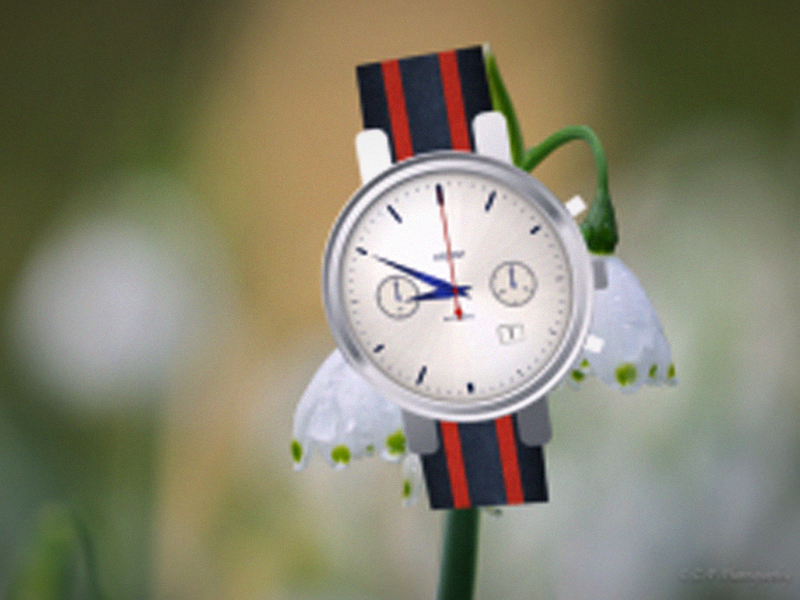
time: 8.50
